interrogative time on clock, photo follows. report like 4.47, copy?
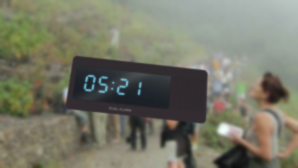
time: 5.21
